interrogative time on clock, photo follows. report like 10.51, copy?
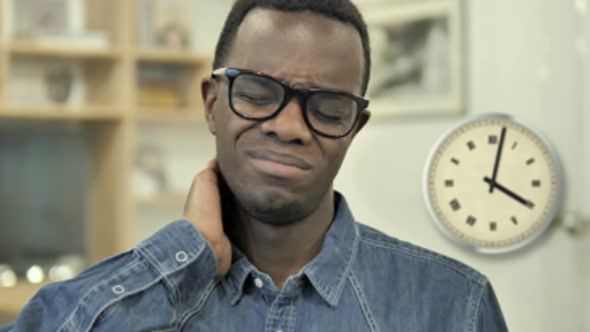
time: 4.02
